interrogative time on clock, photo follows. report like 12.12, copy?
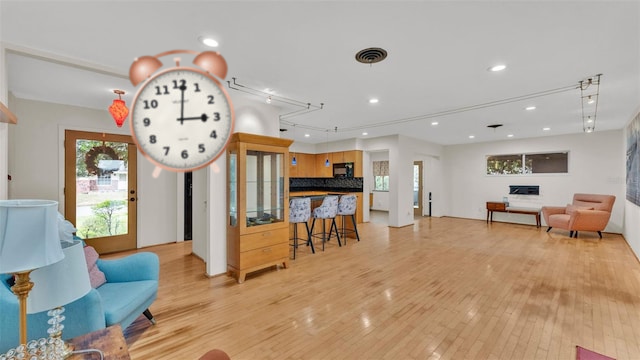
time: 3.01
